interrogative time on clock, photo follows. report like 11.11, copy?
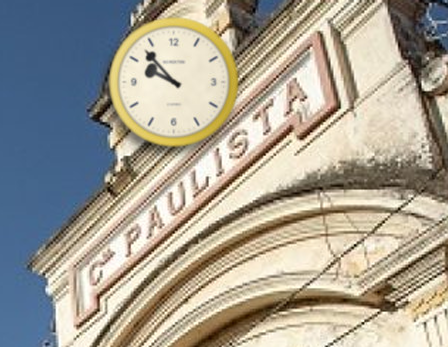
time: 9.53
